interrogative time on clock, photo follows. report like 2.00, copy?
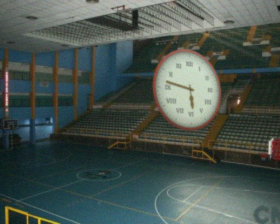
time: 5.47
